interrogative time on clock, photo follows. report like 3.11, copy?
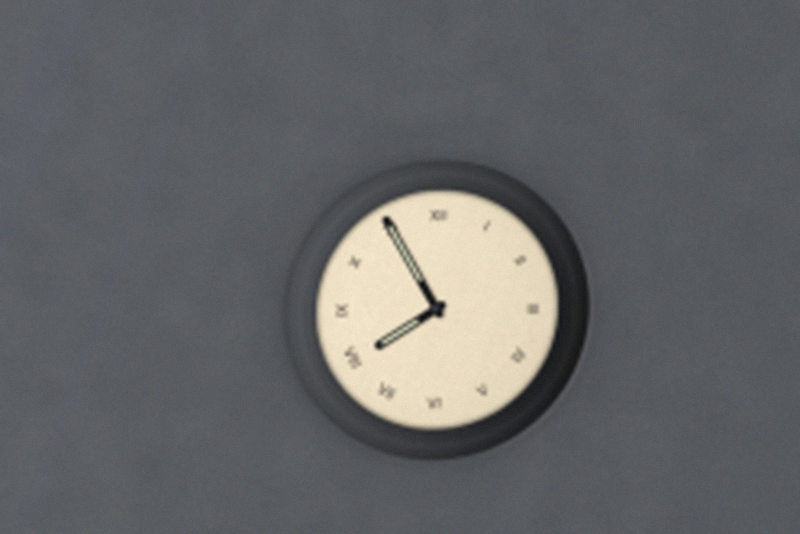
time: 7.55
